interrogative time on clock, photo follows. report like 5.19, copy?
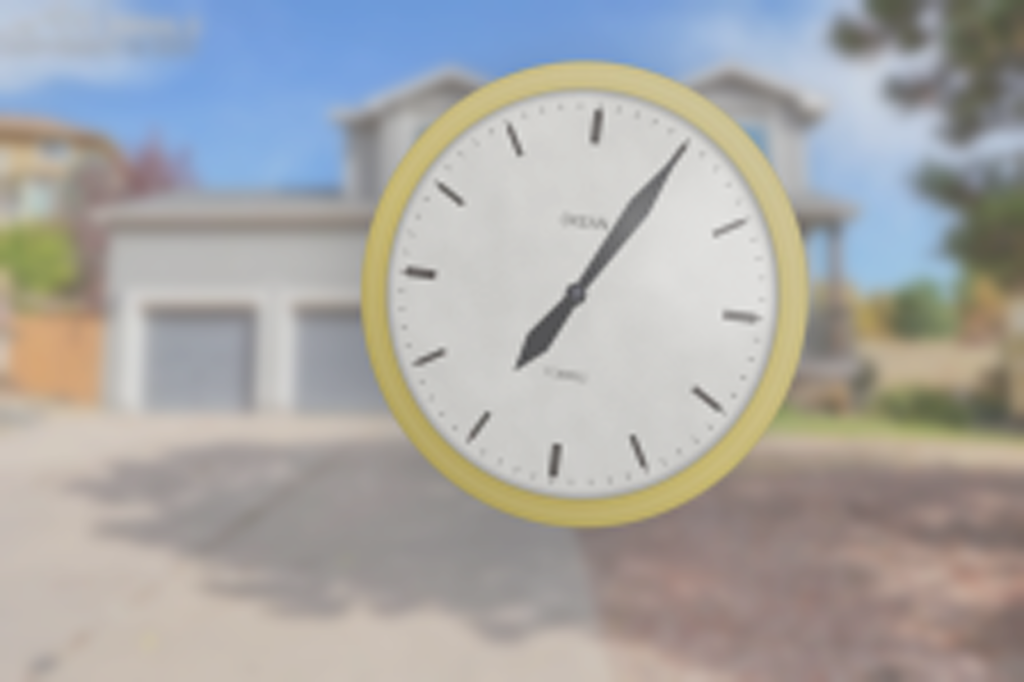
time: 7.05
